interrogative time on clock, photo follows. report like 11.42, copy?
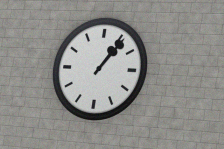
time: 1.06
